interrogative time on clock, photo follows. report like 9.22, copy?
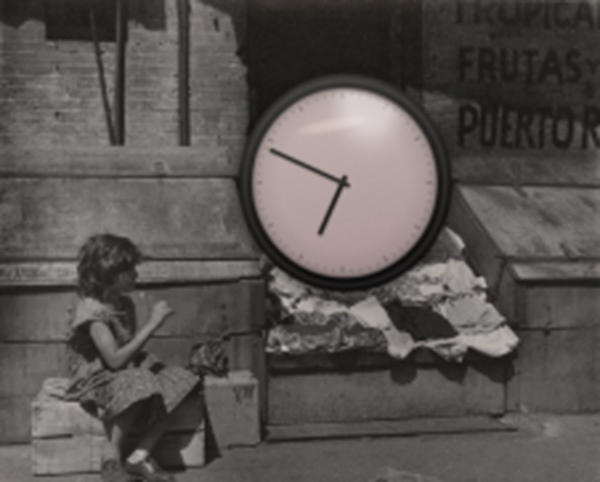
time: 6.49
